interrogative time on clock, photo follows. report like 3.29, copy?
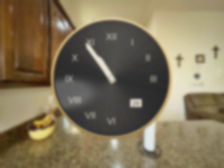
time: 10.54
